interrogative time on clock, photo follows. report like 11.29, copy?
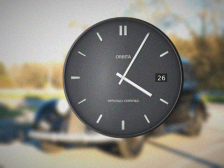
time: 4.05
